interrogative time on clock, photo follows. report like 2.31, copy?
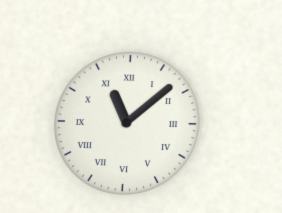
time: 11.08
